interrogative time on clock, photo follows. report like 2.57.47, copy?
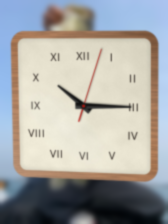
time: 10.15.03
